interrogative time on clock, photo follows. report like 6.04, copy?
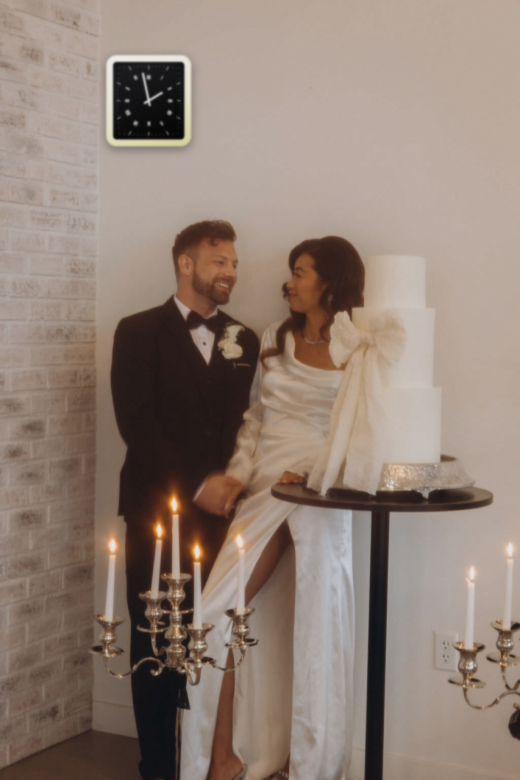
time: 1.58
